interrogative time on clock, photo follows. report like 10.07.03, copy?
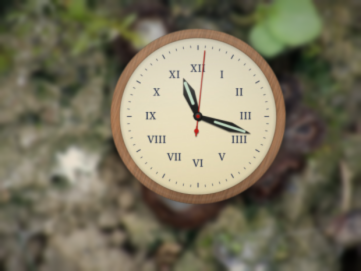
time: 11.18.01
